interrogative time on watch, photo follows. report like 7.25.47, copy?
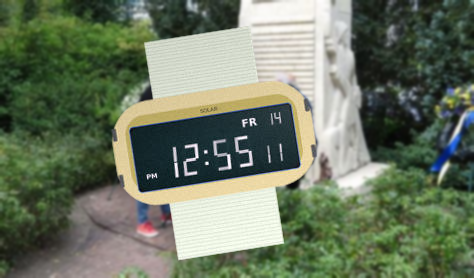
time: 12.55.11
